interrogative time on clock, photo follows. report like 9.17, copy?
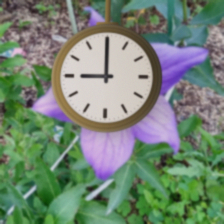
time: 9.00
